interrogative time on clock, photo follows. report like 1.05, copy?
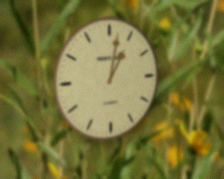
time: 1.02
